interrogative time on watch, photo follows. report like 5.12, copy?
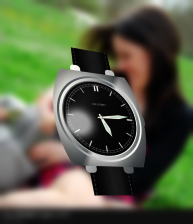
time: 5.14
